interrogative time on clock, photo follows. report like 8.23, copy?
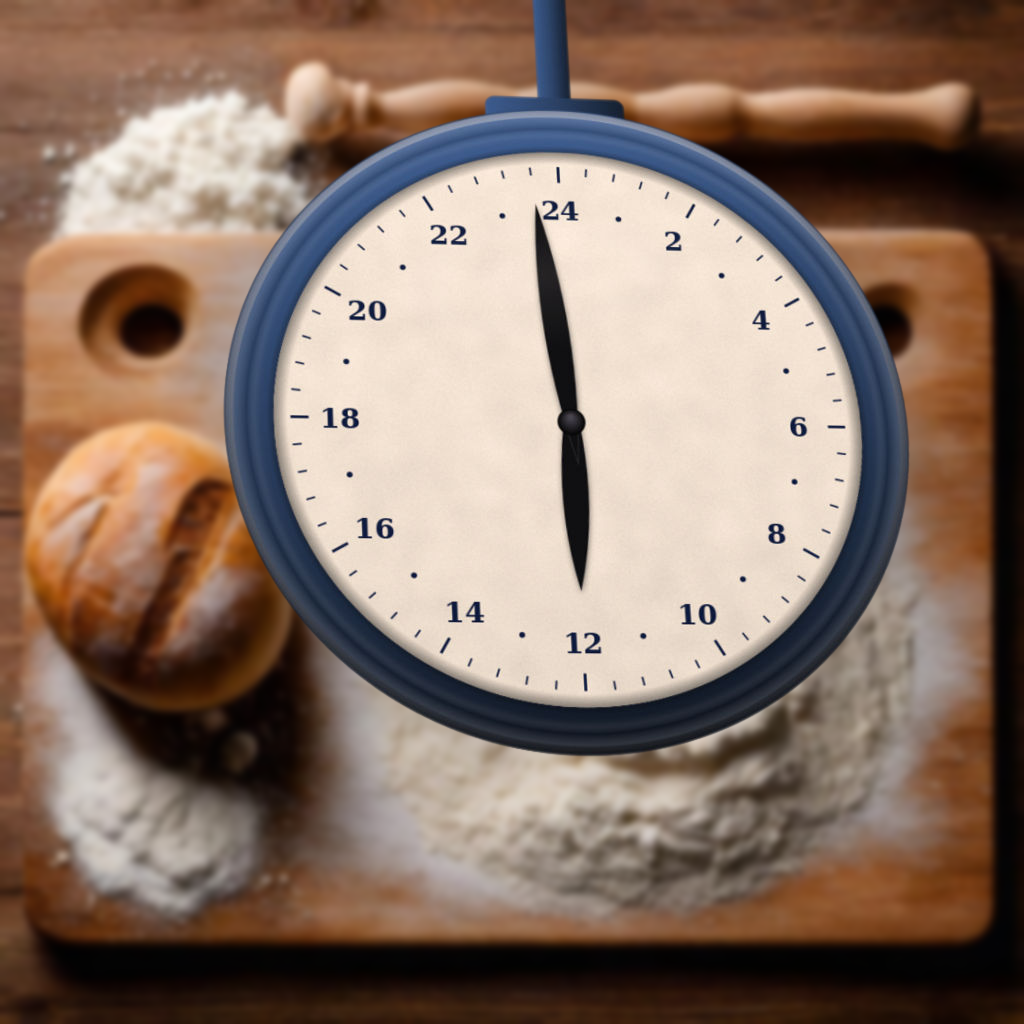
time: 11.59
